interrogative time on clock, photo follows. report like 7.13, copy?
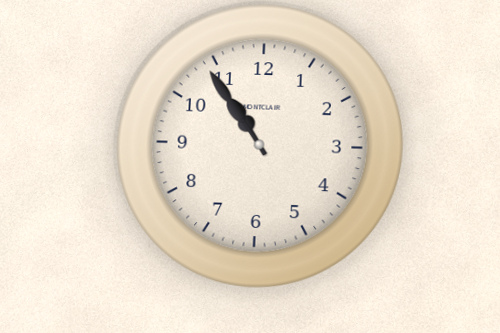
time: 10.54
